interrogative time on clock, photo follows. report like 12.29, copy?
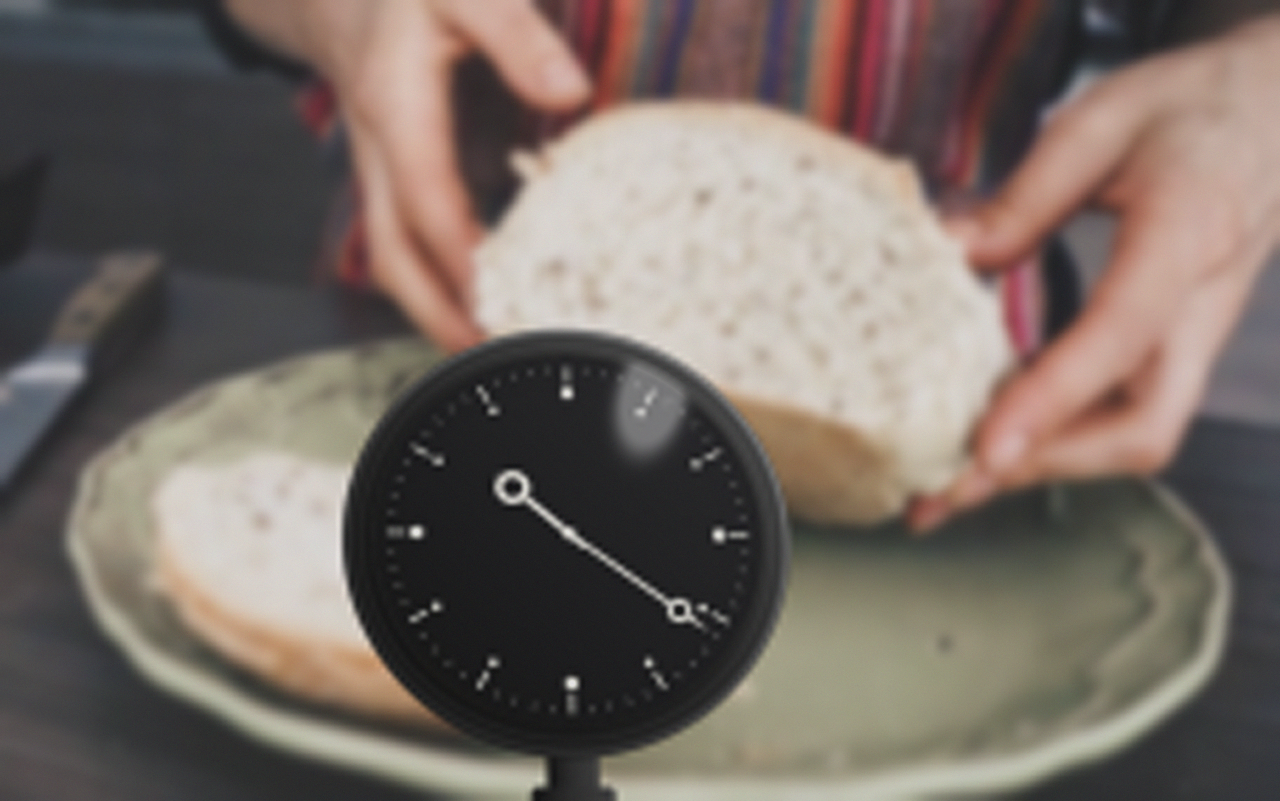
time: 10.21
